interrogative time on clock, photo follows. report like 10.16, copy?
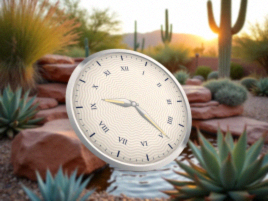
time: 9.24
